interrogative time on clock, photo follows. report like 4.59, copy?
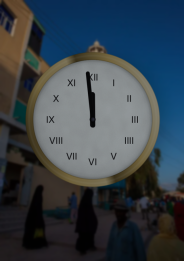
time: 11.59
